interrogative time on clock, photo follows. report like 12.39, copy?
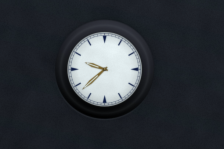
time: 9.38
